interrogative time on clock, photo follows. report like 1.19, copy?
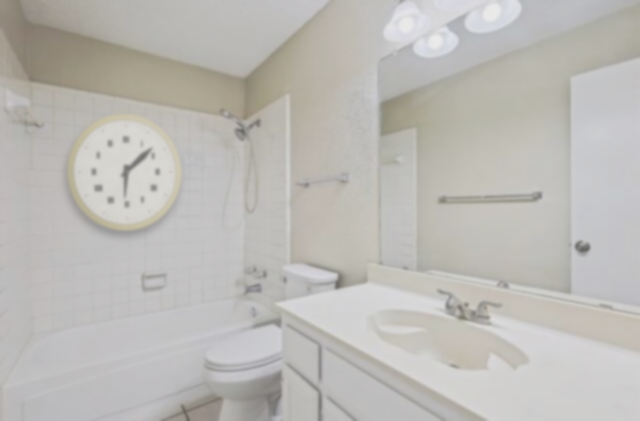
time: 6.08
